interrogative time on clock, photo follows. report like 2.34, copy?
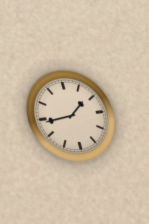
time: 1.44
